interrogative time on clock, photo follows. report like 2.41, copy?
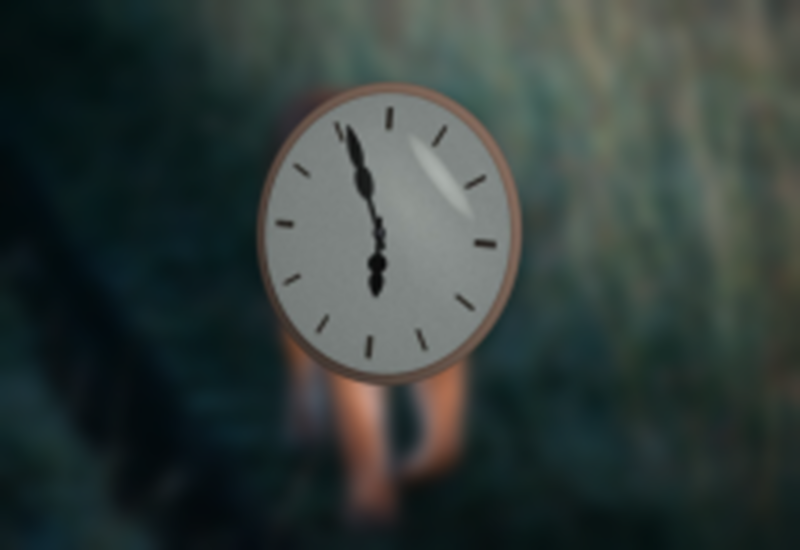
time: 5.56
